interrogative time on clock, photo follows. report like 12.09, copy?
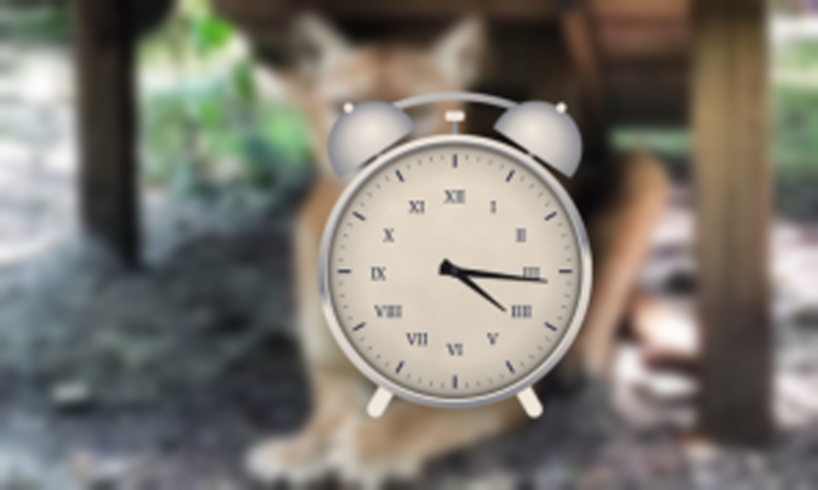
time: 4.16
